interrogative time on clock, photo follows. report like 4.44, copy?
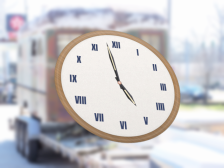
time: 4.58
